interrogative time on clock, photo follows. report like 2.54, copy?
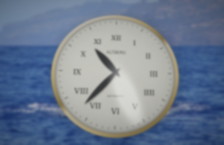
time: 10.37
